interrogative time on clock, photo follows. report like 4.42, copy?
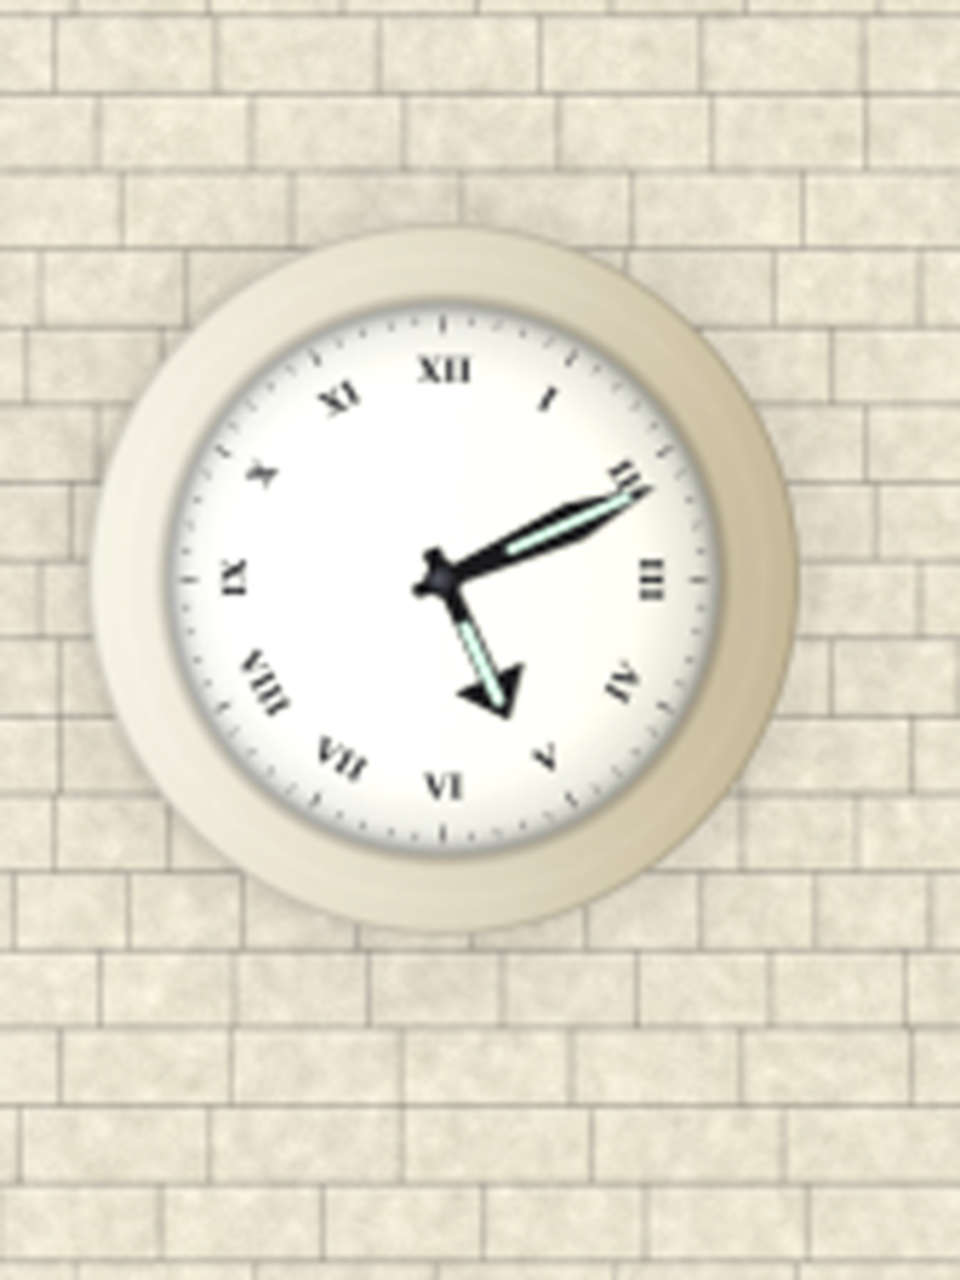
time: 5.11
